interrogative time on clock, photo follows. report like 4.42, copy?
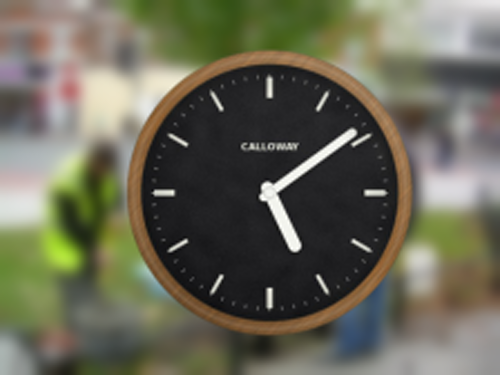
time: 5.09
